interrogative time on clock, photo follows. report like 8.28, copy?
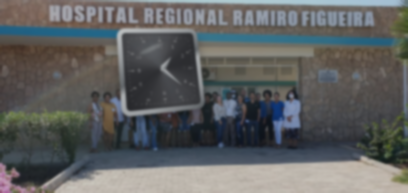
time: 1.22
